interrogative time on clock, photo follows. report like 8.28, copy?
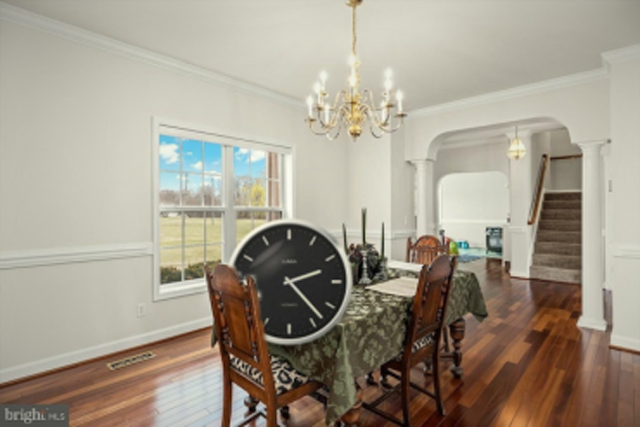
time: 2.23
